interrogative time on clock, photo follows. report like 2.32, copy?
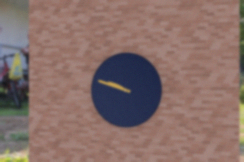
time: 9.48
